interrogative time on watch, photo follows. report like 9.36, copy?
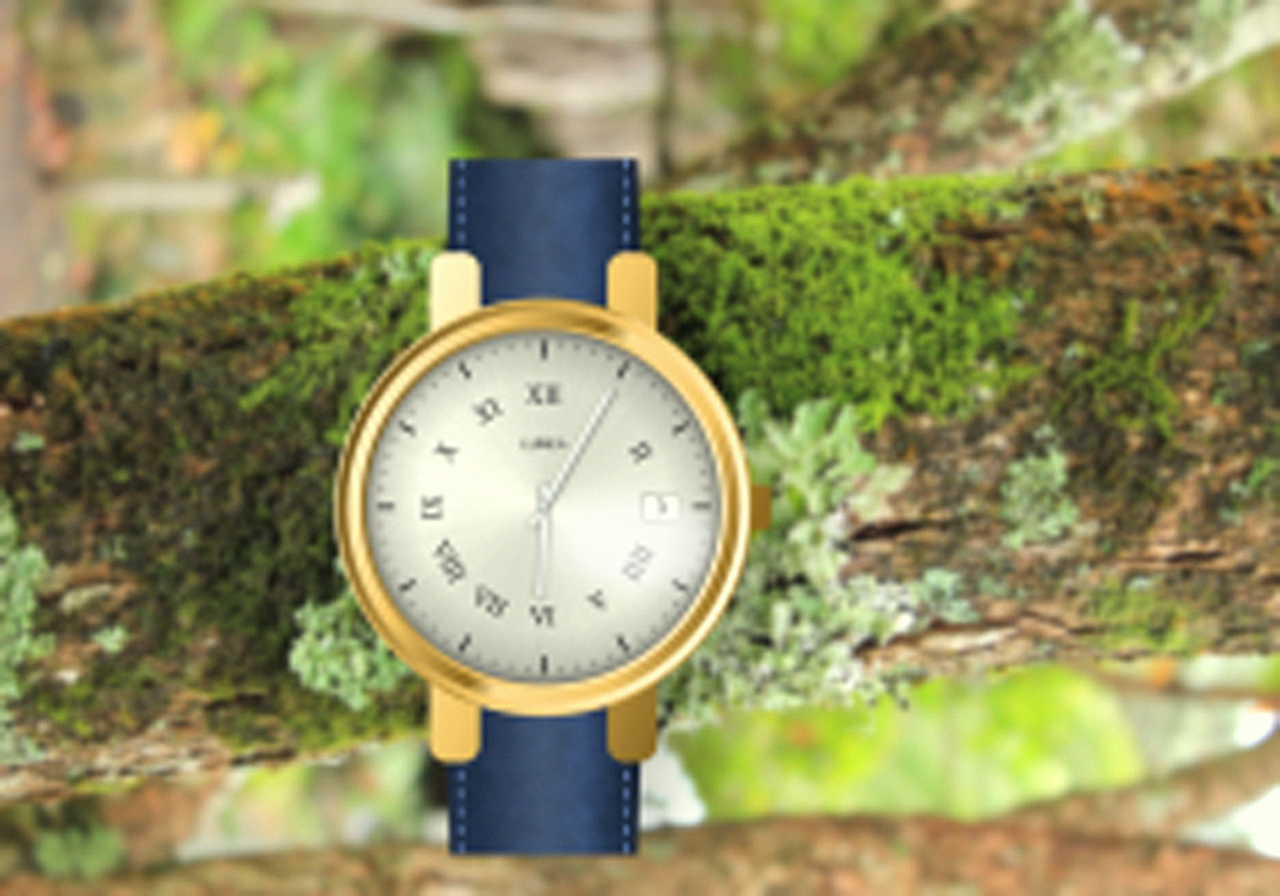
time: 6.05
